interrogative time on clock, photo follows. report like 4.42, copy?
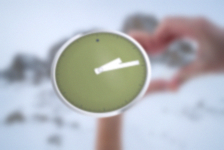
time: 2.14
